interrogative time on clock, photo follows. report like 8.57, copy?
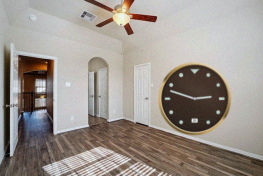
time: 2.48
